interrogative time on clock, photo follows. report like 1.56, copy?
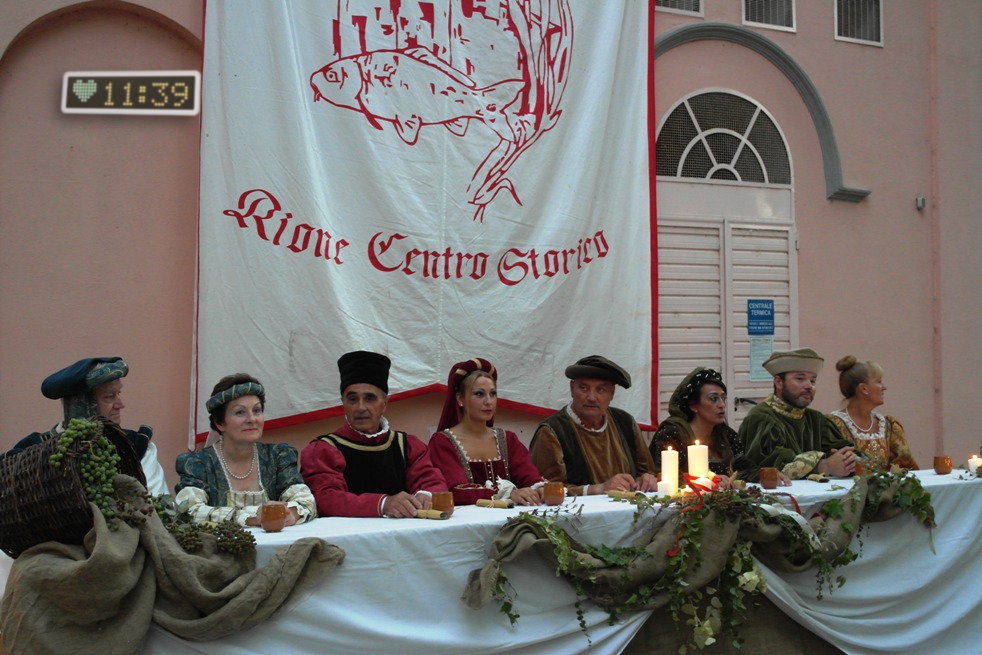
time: 11.39
